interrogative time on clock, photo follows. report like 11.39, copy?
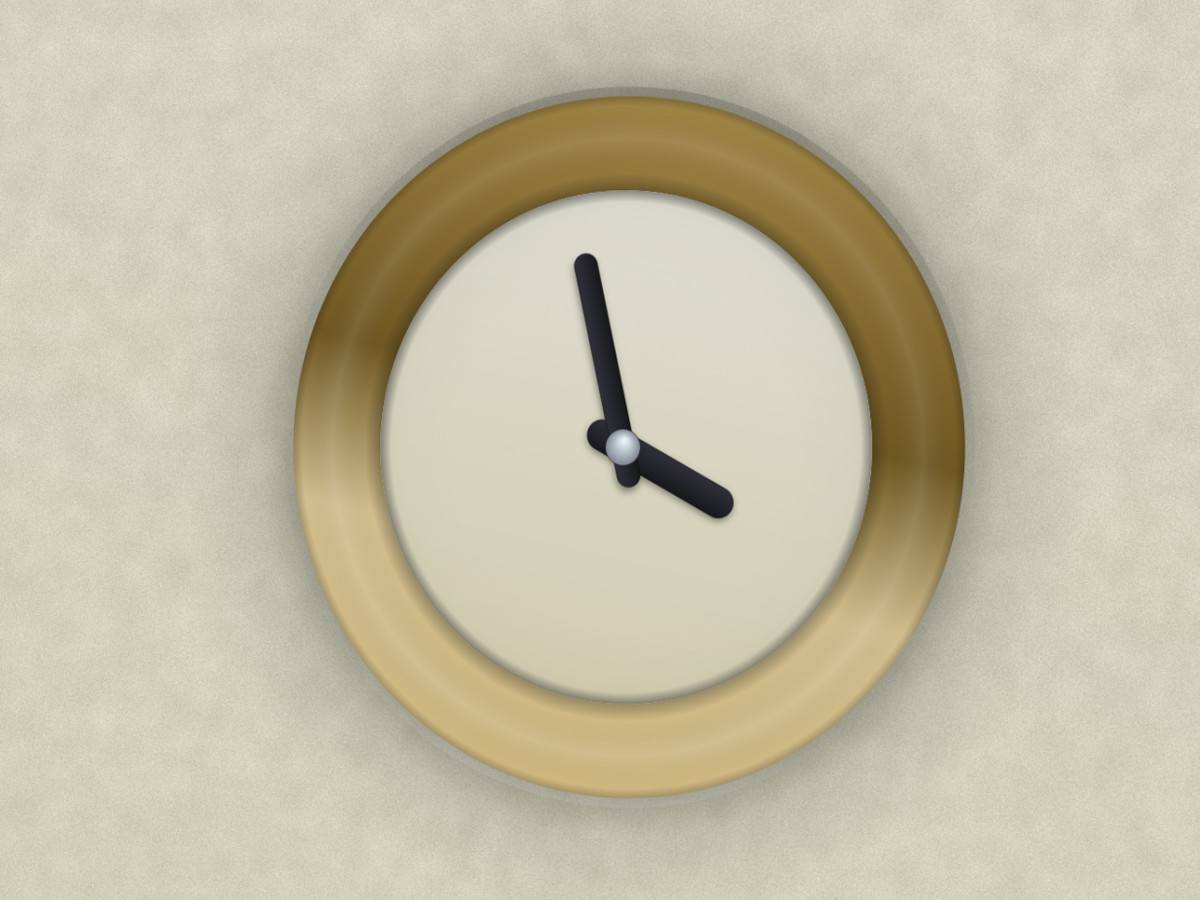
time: 3.58
